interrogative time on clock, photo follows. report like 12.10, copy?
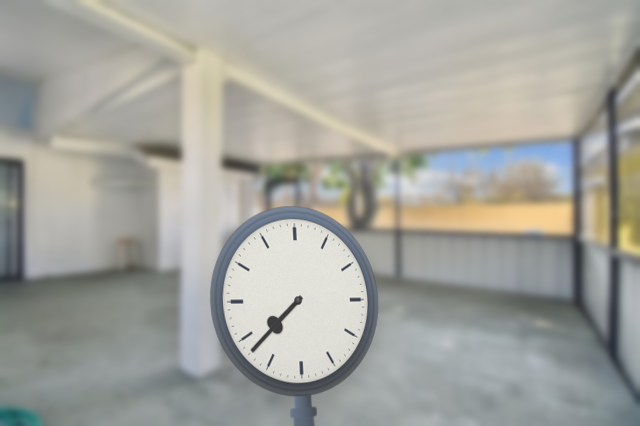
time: 7.38
